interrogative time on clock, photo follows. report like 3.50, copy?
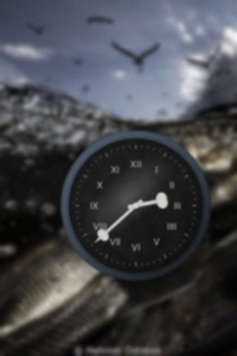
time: 2.38
